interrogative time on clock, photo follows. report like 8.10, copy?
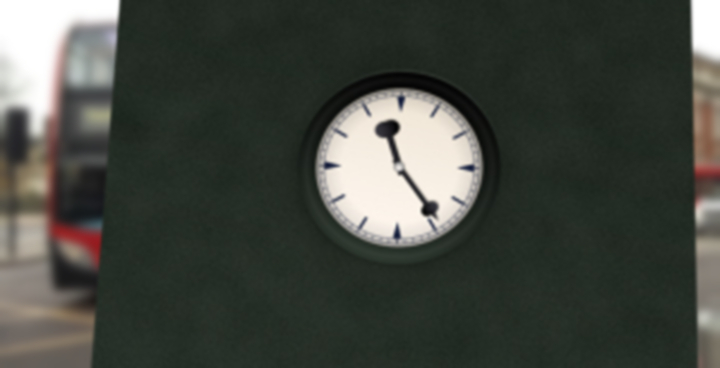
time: 11.24
